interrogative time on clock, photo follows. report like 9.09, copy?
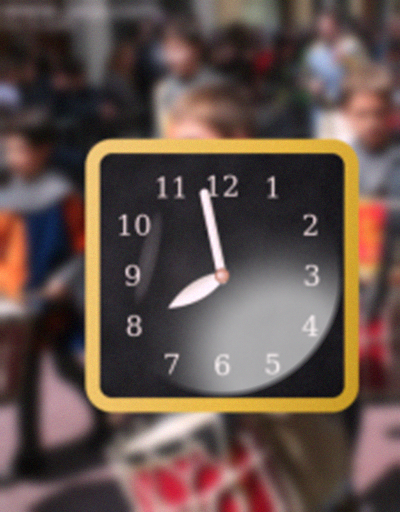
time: 7.58
